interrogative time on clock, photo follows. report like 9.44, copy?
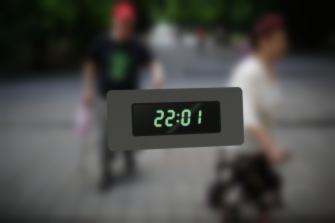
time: 22.01
